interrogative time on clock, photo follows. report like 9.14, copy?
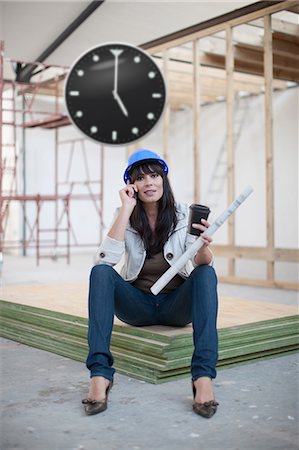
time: 5.00
